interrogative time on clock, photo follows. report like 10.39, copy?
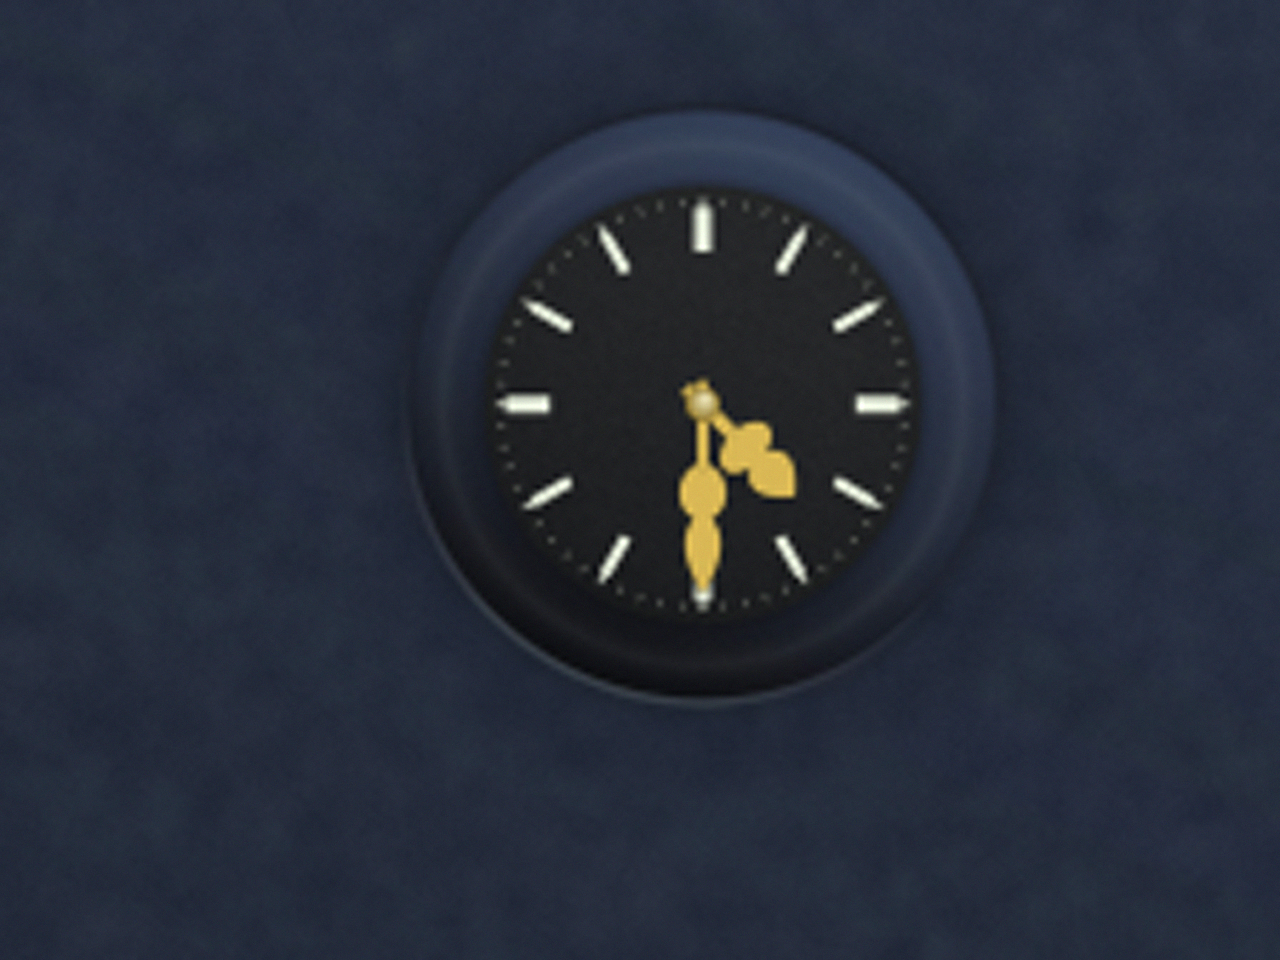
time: 4.30
